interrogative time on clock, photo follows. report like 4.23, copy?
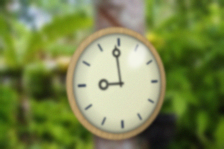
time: 8.59
